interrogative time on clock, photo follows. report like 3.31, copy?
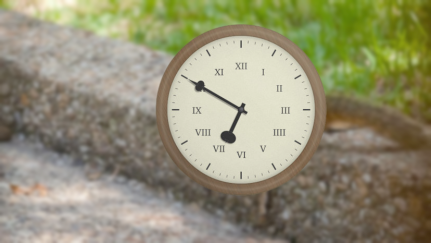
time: 6.50
